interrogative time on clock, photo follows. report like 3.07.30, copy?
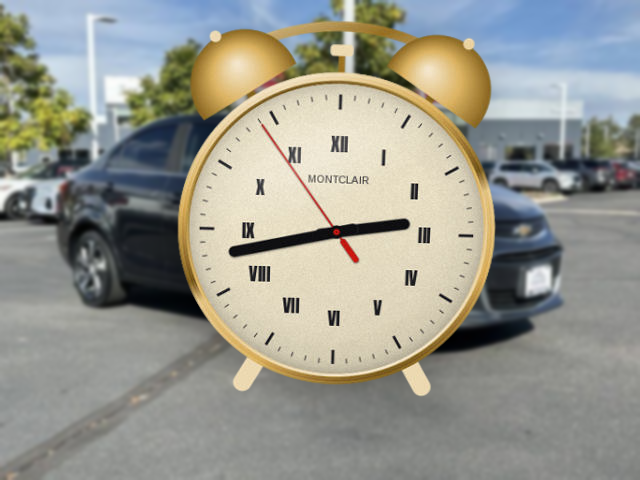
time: 2.42.54
